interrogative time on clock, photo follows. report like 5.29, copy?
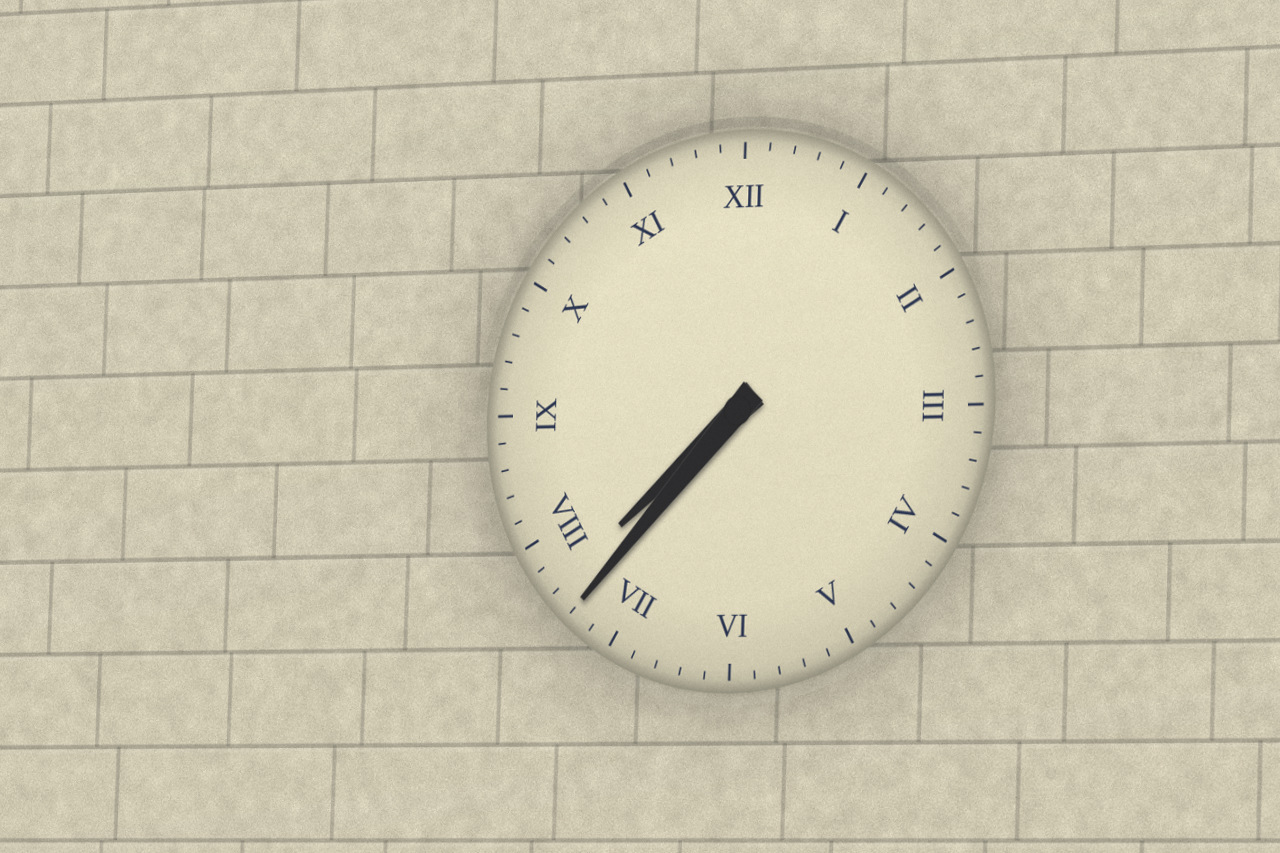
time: 7.37
